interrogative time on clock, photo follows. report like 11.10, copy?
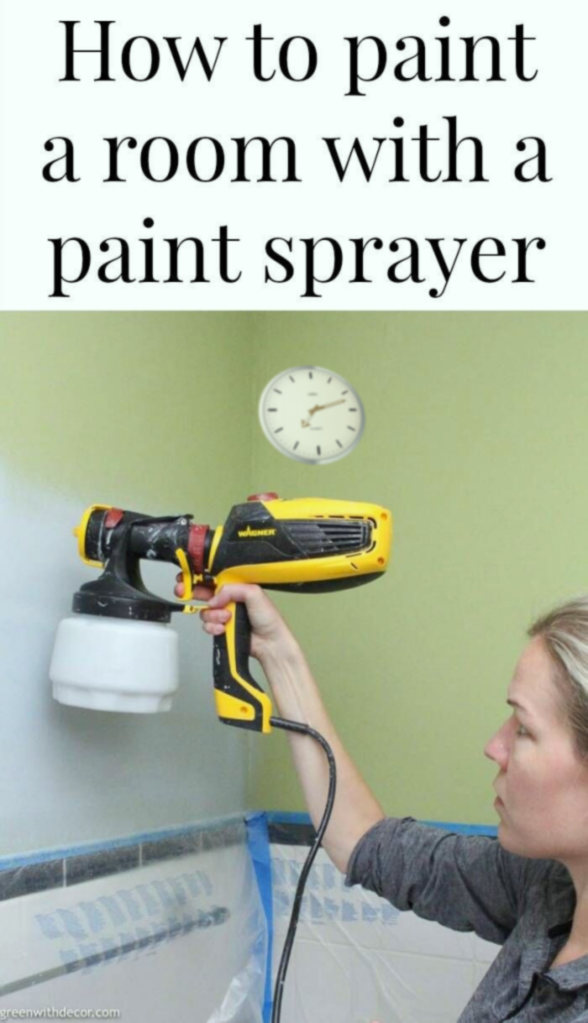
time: 7.12
